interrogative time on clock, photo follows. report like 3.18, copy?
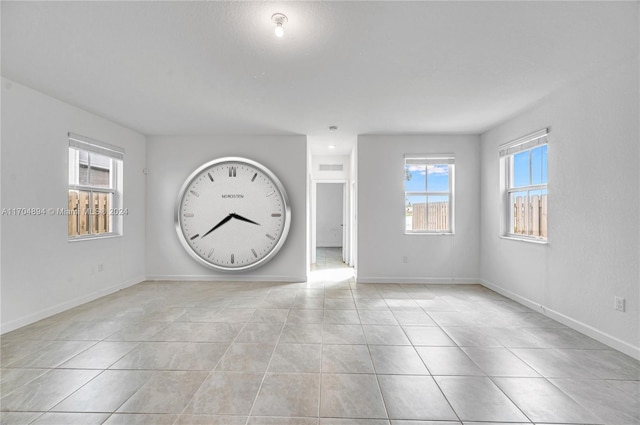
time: 3.39
